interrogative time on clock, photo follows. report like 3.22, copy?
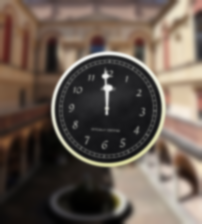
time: 11.59
